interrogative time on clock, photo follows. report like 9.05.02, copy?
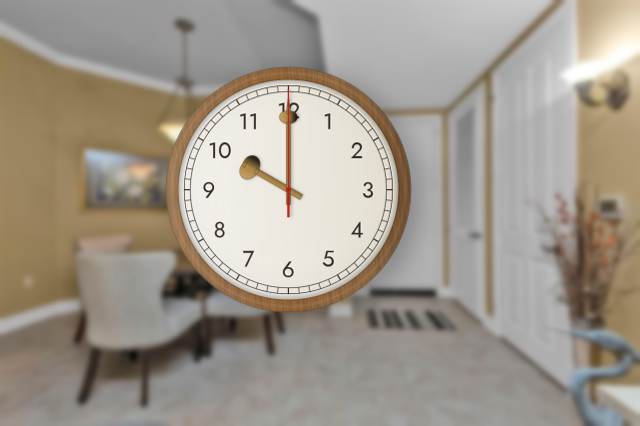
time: 10.00.00
